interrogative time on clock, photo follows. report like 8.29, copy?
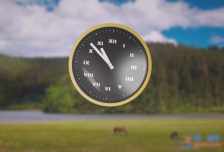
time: 10.52
